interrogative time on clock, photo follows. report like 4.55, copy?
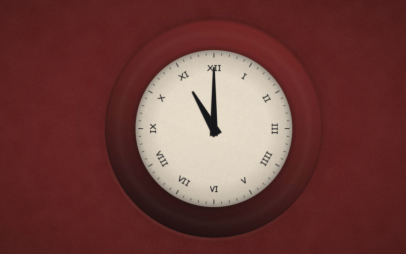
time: 11.00
